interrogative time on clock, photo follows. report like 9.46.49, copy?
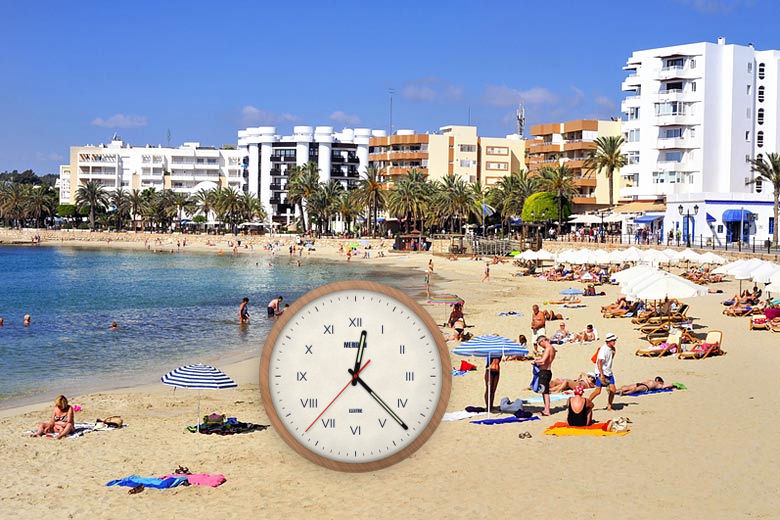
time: 12.22.37
